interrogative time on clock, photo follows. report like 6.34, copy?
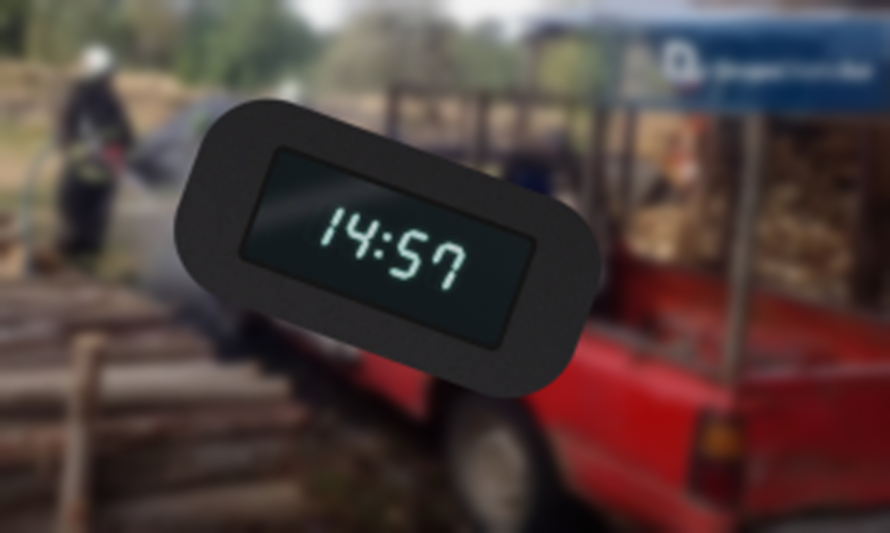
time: 14.57
